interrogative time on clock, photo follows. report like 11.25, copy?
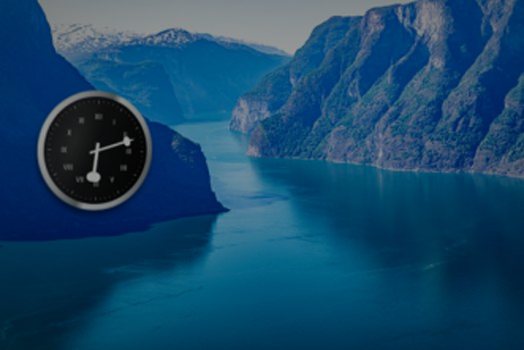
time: 6.12
